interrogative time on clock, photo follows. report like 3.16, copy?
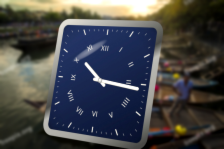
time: 10.16
